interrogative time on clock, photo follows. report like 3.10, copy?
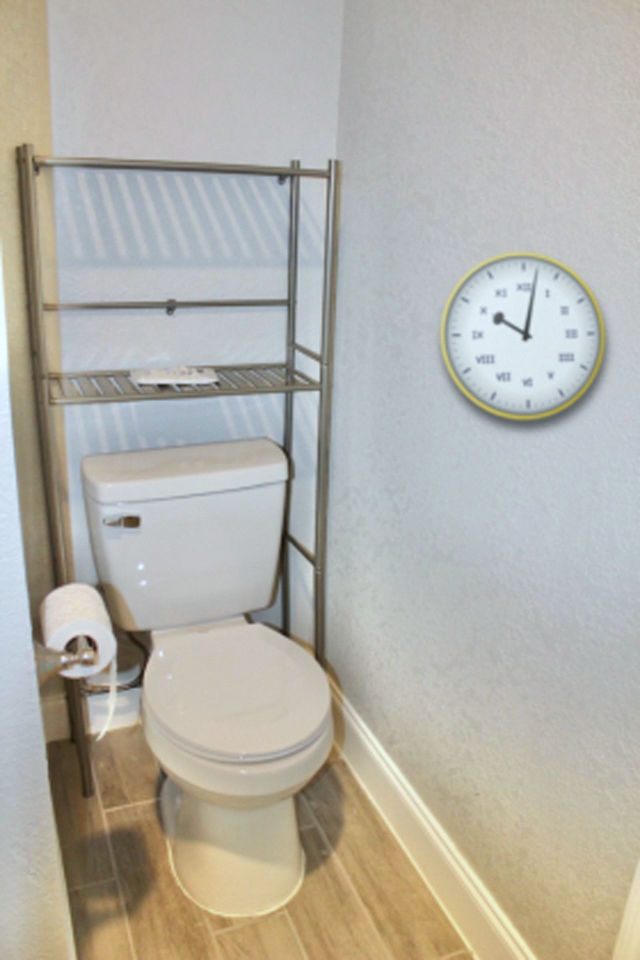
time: 10.02
